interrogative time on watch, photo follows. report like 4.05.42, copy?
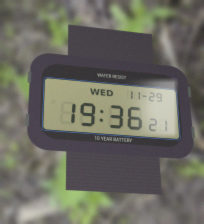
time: 19.36.21
